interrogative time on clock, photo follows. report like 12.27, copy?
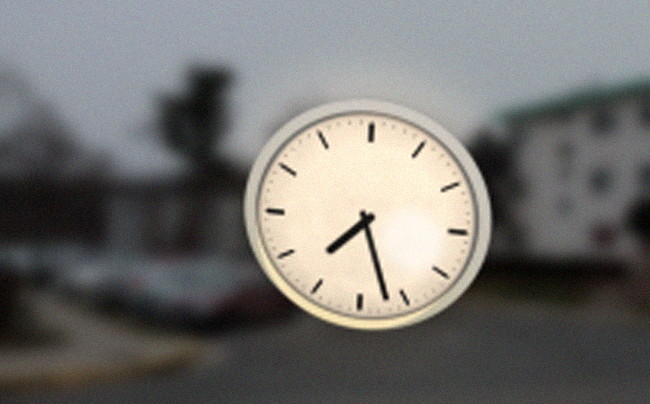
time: 7.27
